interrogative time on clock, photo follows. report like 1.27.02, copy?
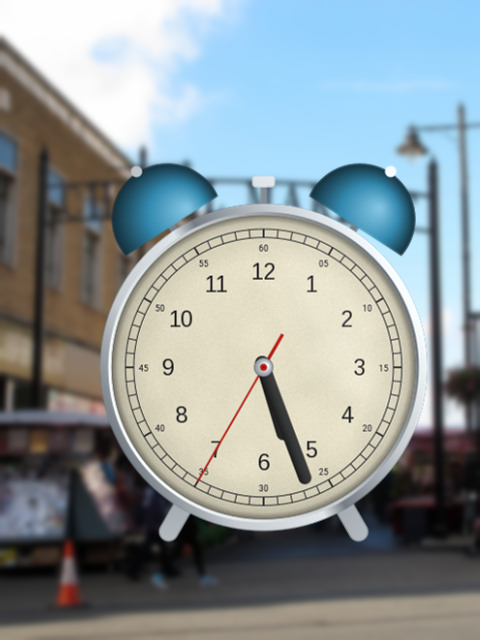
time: 5.26.35
